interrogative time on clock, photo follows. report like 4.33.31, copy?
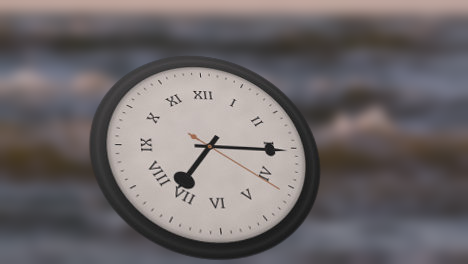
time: 7.15.21
